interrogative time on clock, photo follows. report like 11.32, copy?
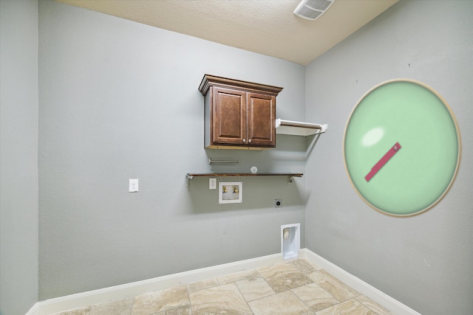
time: 7.38
